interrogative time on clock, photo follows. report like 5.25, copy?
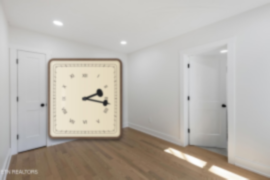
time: 2.17
